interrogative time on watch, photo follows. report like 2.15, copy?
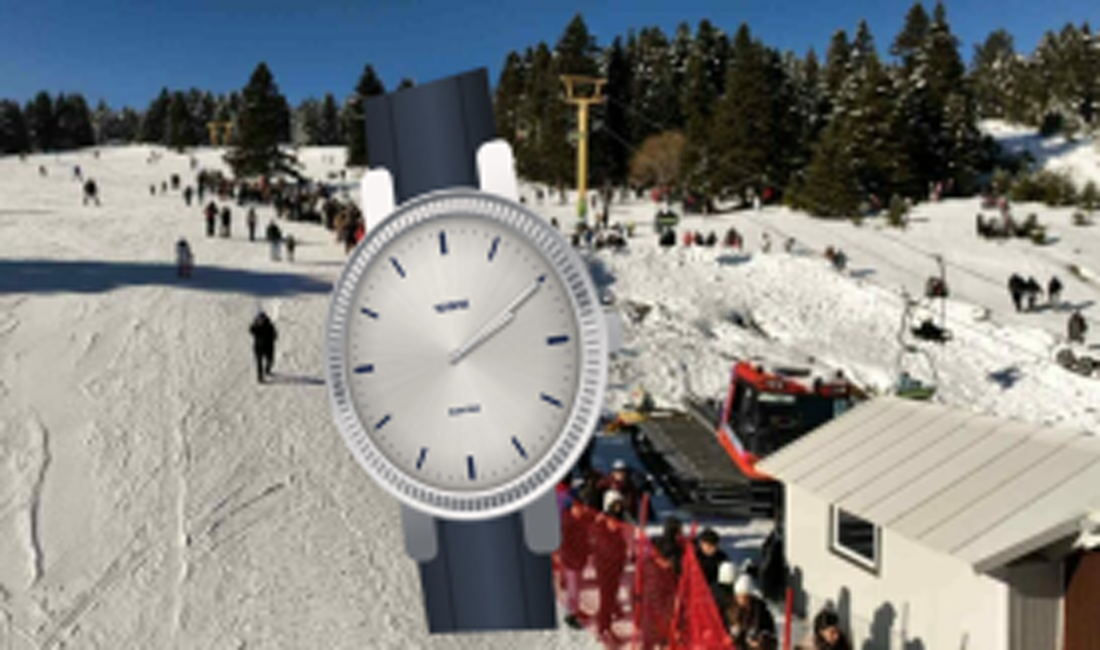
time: 2.10
